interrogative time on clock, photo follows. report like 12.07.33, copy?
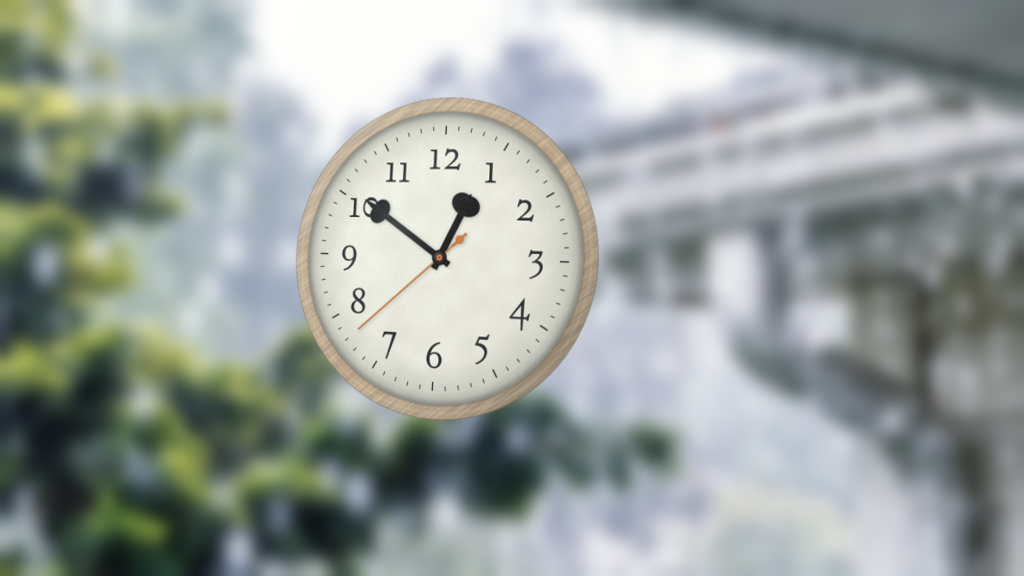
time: 12.50.38
